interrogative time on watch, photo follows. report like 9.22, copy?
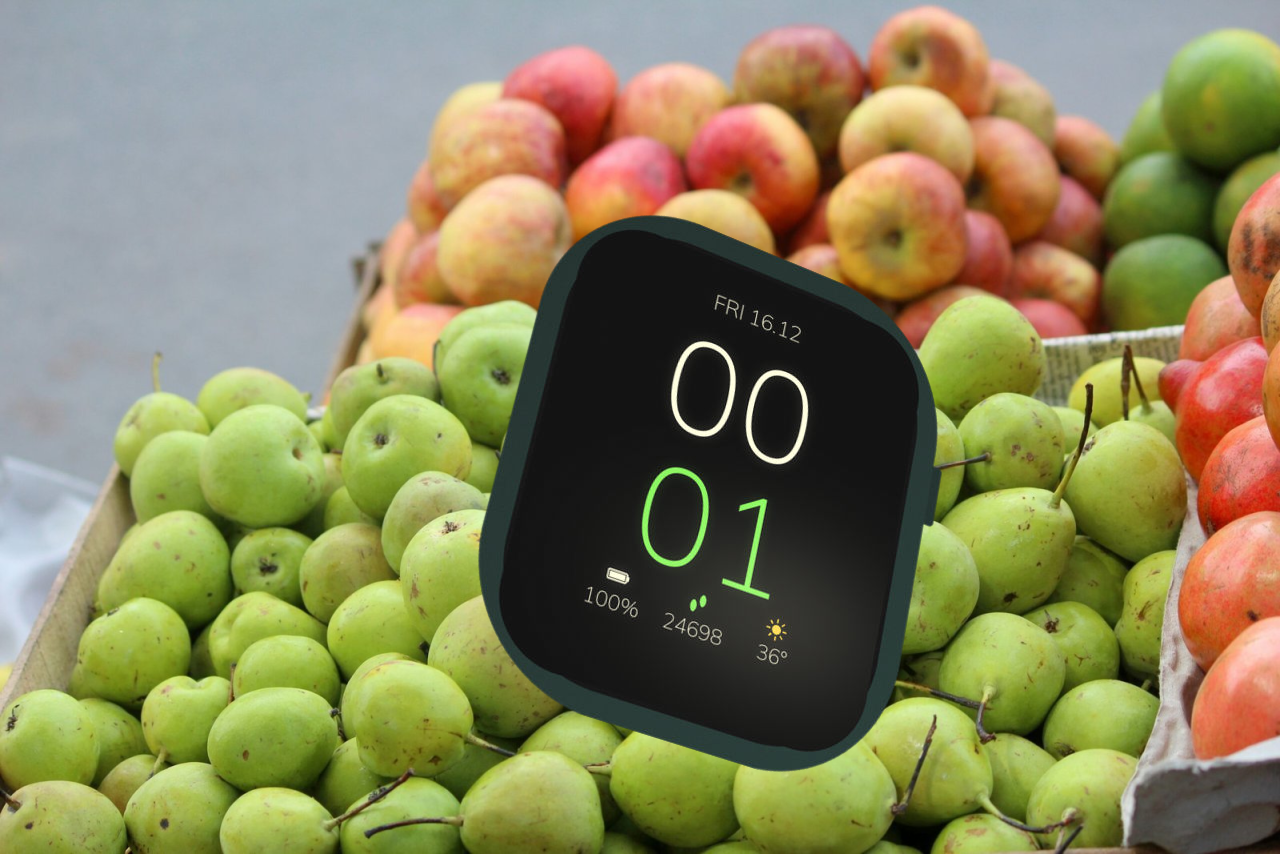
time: 0.01
